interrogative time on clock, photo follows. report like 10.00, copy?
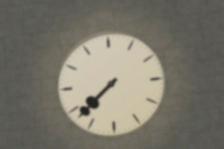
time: 7.38
